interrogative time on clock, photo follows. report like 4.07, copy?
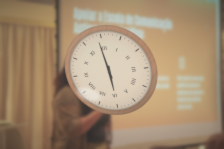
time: 5.59
